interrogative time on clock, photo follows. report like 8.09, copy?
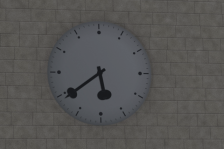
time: 5.39
